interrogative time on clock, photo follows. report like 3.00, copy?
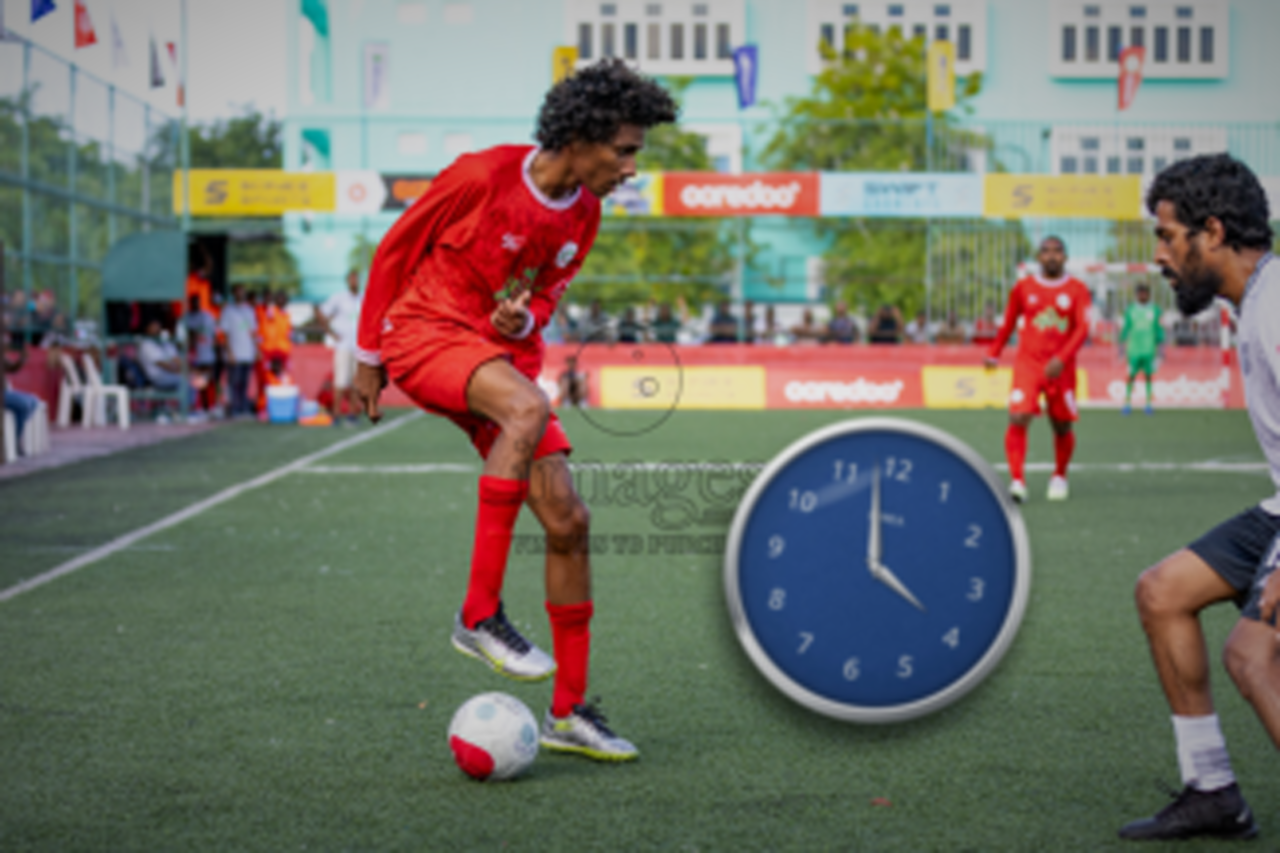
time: 3.58
